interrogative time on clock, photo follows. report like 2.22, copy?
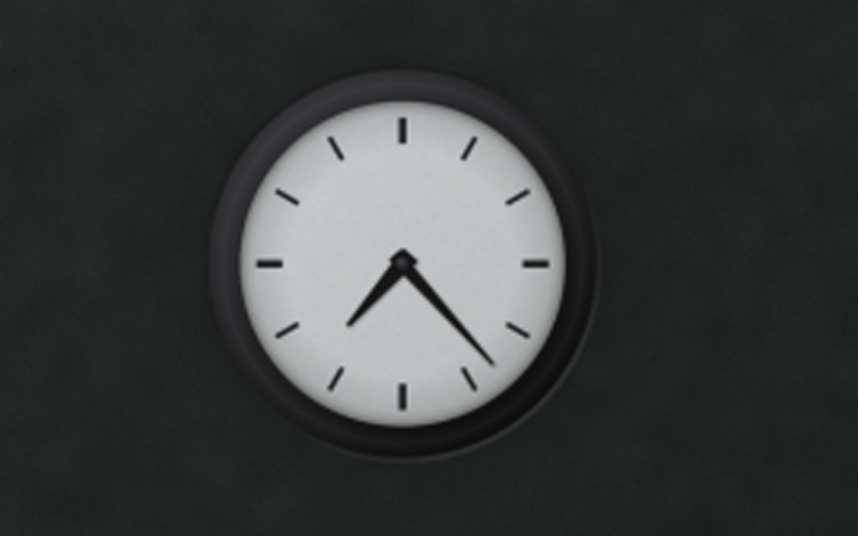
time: 7.23
